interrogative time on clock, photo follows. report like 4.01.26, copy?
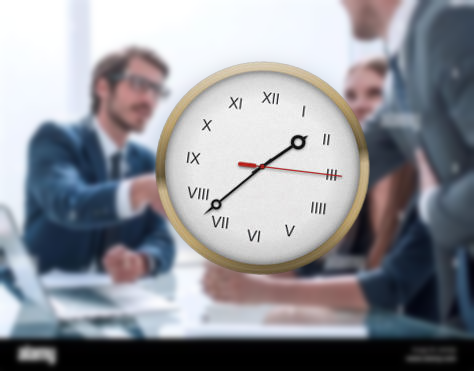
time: 1.37.15
